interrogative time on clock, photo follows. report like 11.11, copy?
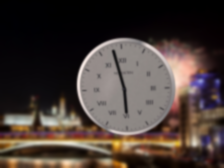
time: 5.58
